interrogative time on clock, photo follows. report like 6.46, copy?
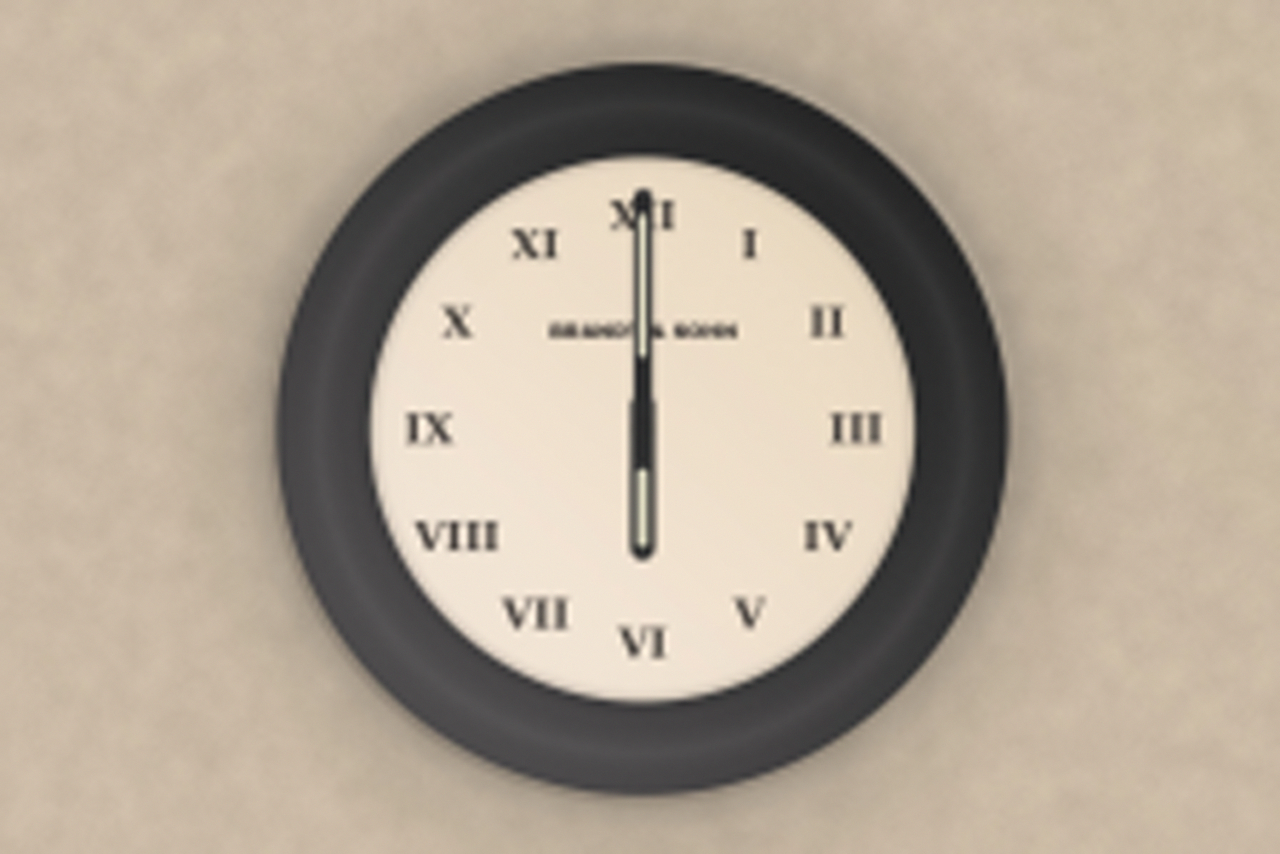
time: 6.00
